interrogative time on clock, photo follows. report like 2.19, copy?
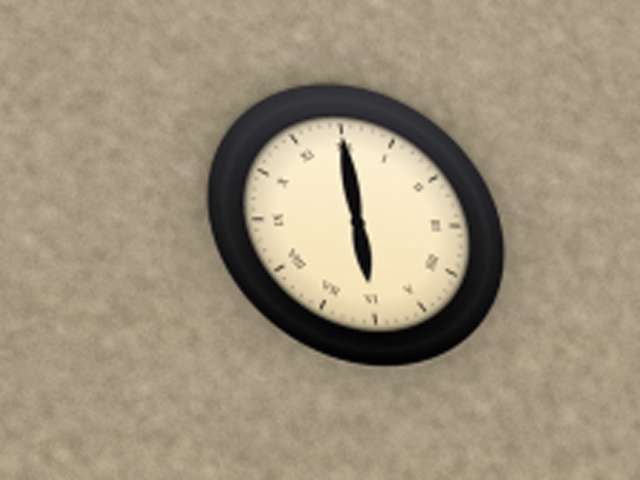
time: 6.00
